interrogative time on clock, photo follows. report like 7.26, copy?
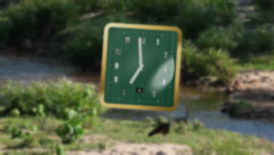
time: 6.59
